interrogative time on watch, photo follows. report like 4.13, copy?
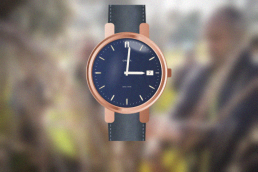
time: 3.01
